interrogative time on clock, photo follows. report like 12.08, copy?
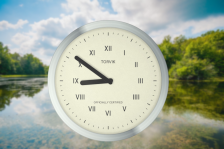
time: 8.51
